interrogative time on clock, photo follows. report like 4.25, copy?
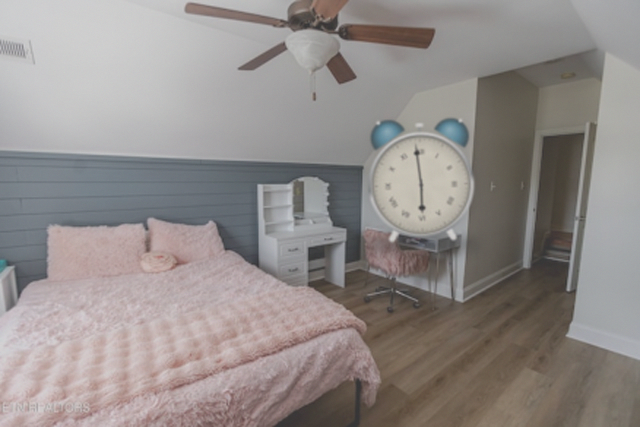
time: 5.59
